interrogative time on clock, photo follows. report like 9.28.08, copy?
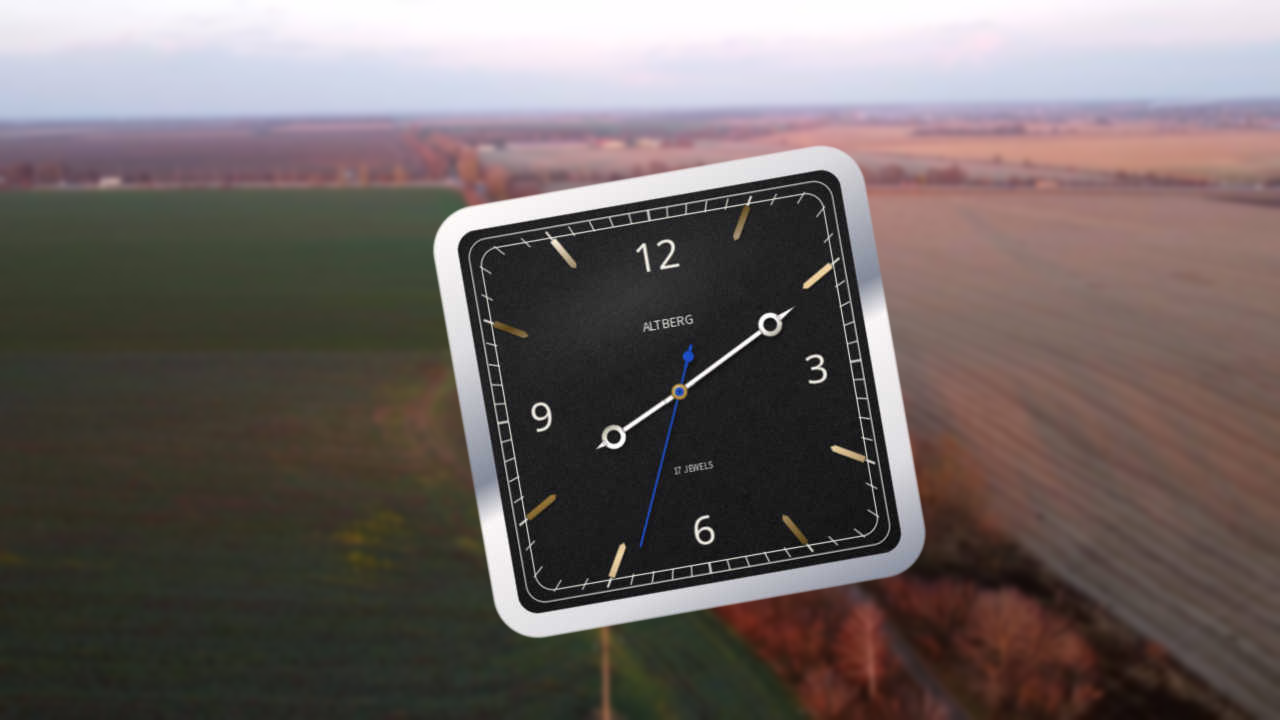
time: 8.10.34
